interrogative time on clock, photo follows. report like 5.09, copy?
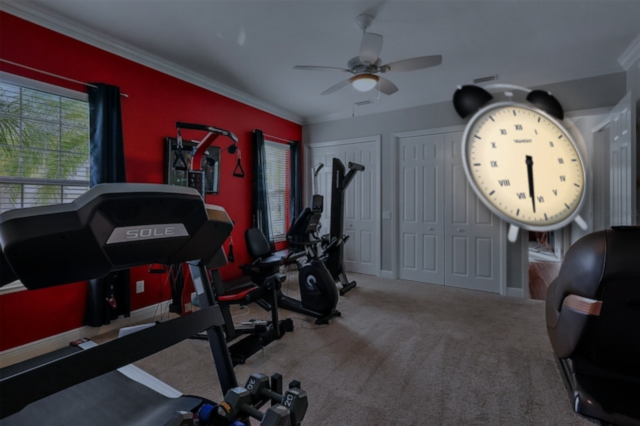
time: 6.32
